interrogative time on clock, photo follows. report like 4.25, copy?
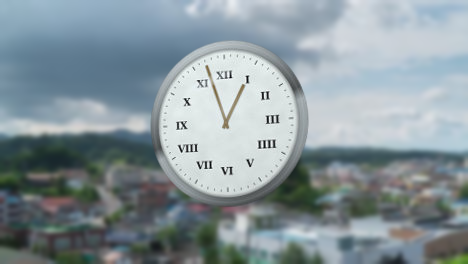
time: 12.57
